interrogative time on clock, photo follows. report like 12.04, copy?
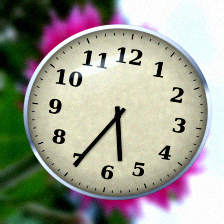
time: 5.35
